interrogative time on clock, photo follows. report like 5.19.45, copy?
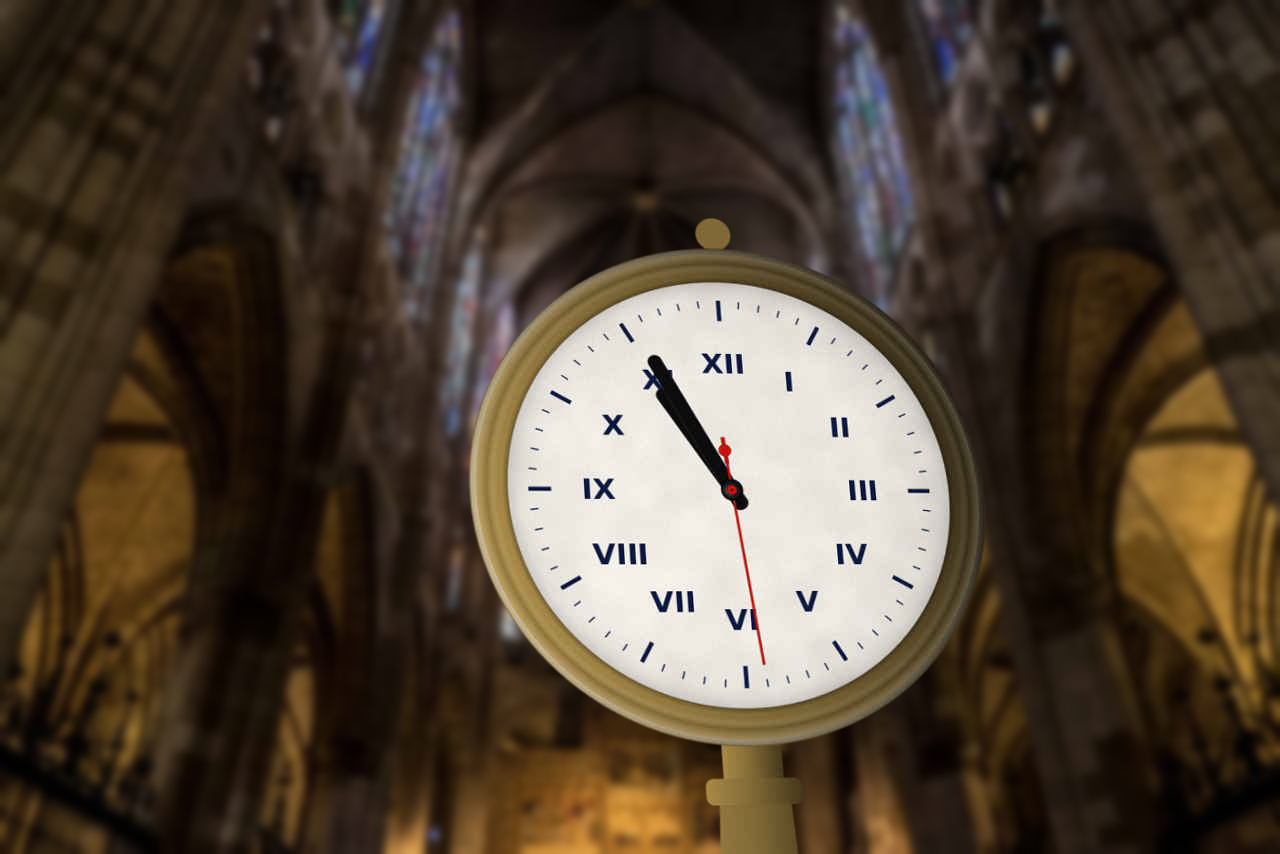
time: 10.55.29
